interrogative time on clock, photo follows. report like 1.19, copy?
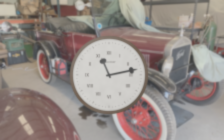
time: 11.13
